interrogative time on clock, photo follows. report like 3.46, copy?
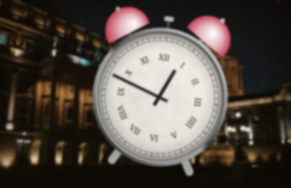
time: 12.48
